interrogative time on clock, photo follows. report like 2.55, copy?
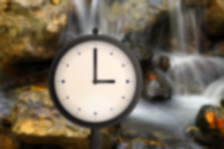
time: 3.00
